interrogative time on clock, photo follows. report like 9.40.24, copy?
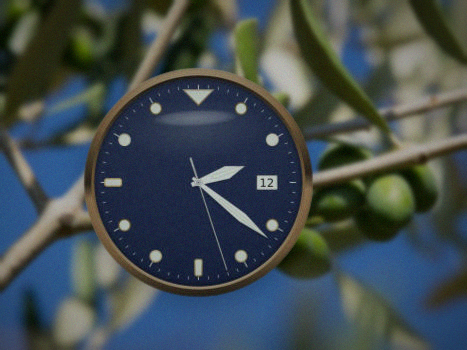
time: 2.21.27
